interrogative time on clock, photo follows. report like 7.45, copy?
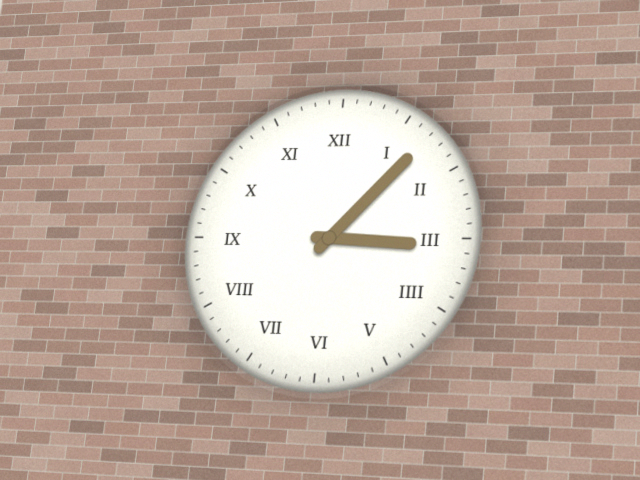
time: 3.07
